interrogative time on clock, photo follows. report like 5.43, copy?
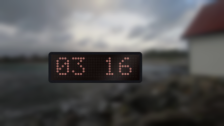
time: 3.16
